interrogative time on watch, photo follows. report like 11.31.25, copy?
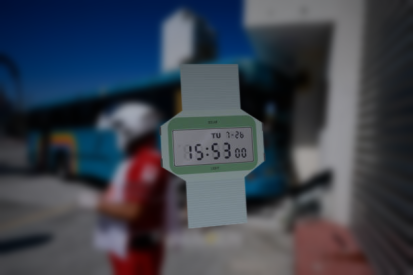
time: 15.53.00
